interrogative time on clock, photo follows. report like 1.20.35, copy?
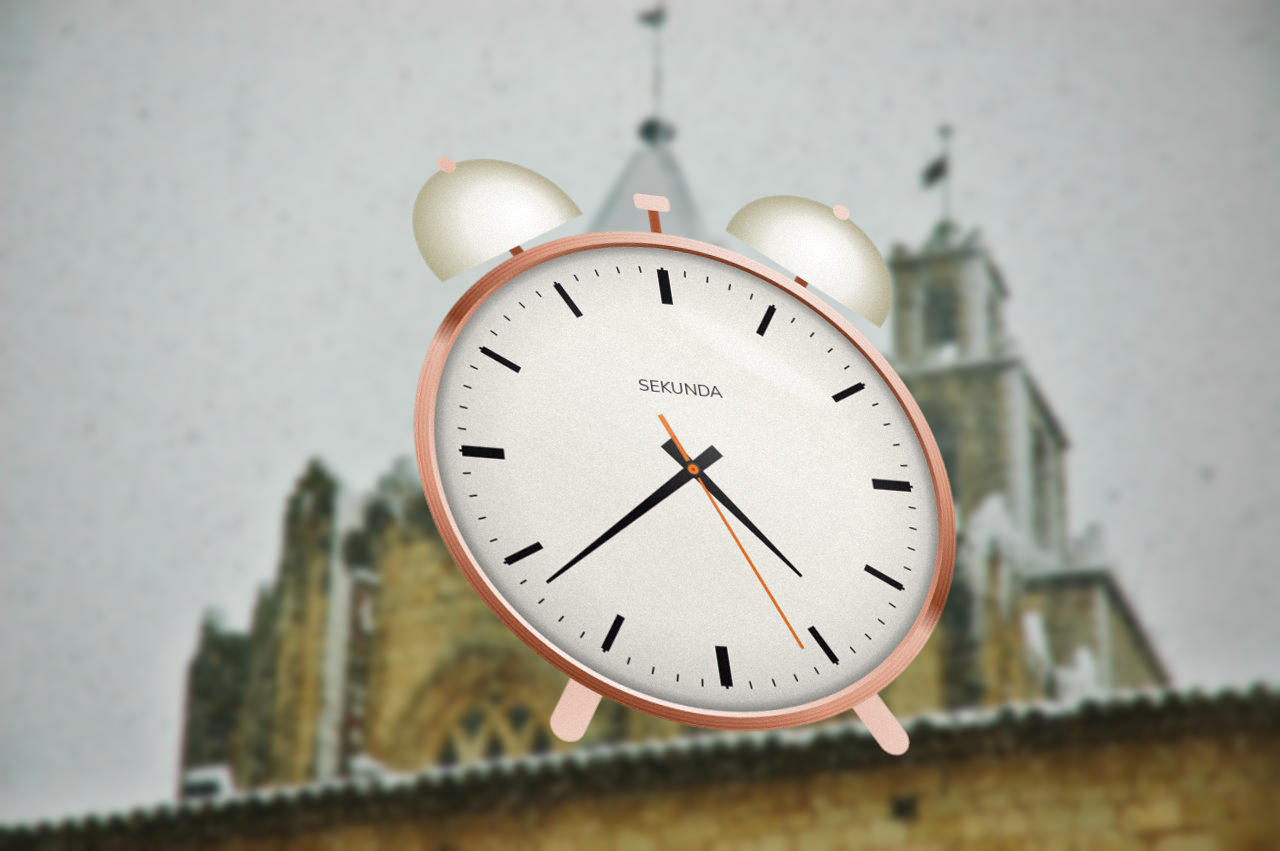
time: 4.38.26
